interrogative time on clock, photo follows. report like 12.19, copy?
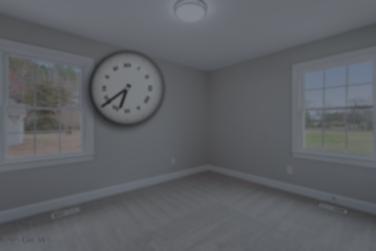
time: 6.39
